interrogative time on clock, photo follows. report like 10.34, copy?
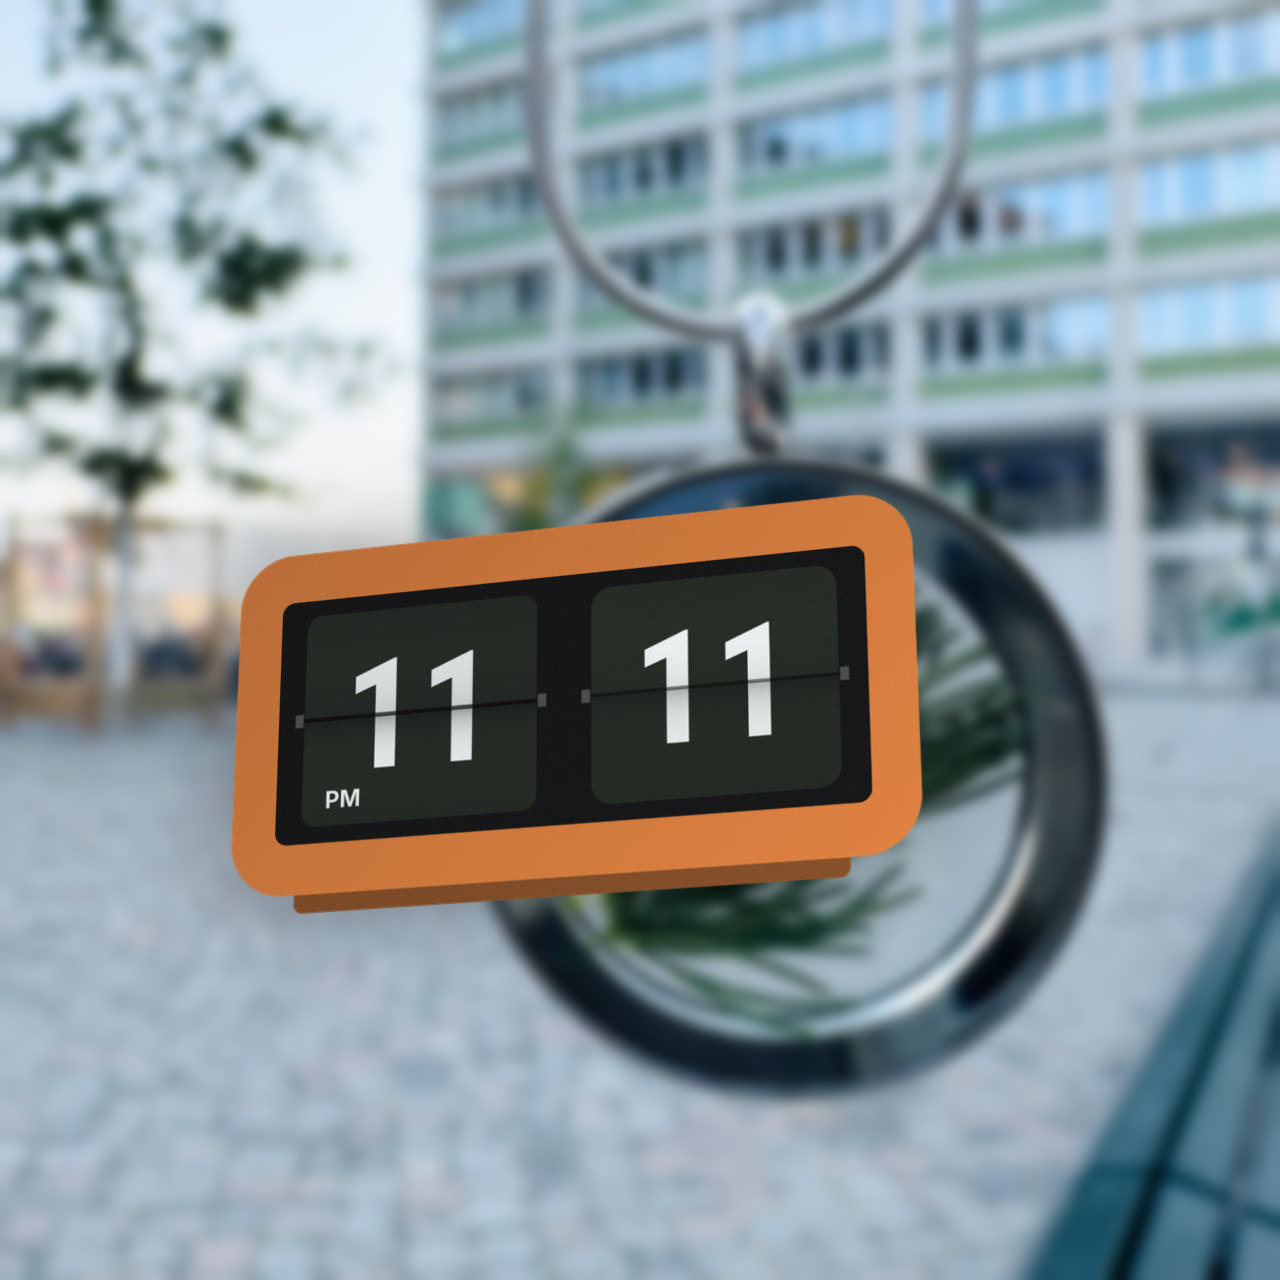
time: 11.11
